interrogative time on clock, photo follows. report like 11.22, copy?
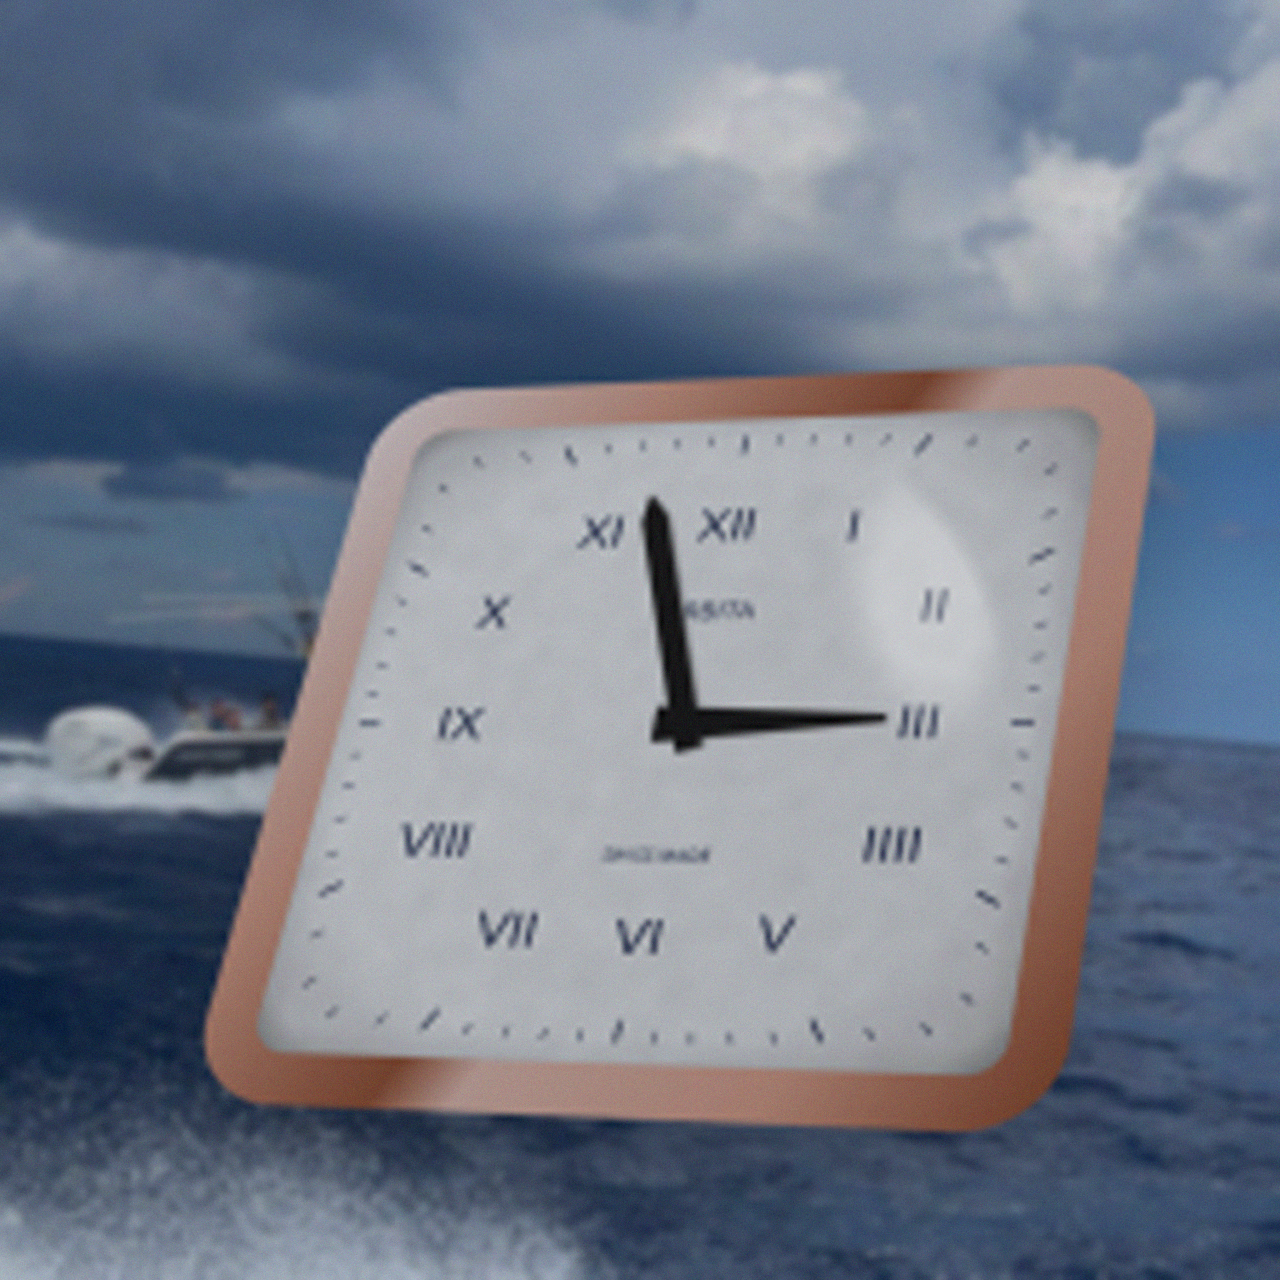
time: 2.57
